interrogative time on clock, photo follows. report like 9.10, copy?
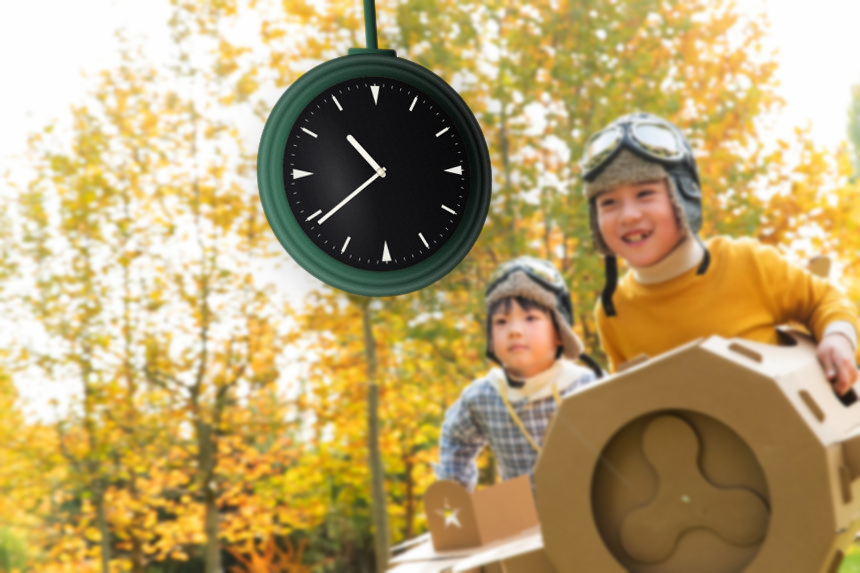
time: 10.39
